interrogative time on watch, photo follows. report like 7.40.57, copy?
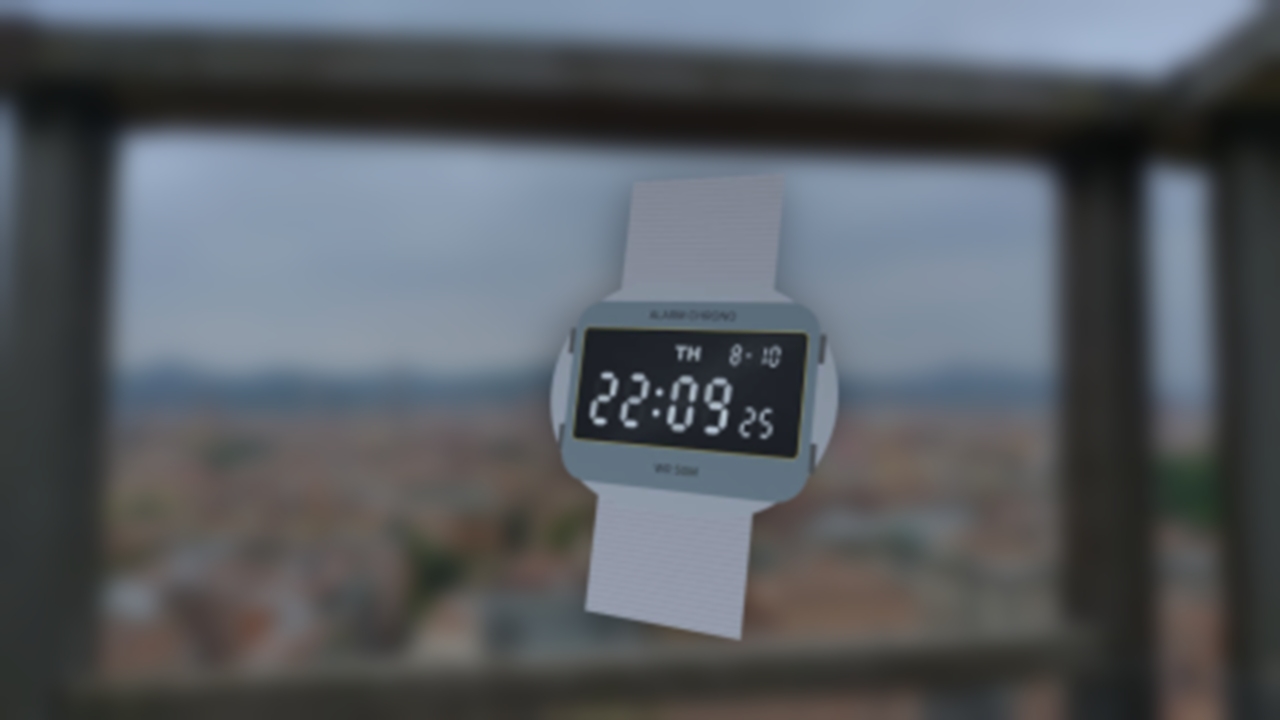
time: 22.09.25
